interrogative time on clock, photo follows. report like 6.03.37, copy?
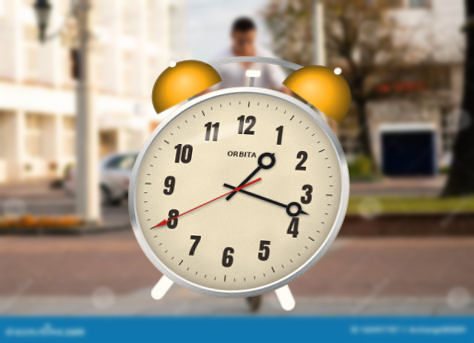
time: 1.17.40
